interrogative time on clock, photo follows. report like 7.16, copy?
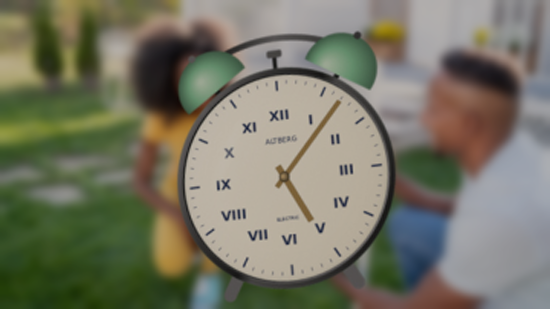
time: 5.07
